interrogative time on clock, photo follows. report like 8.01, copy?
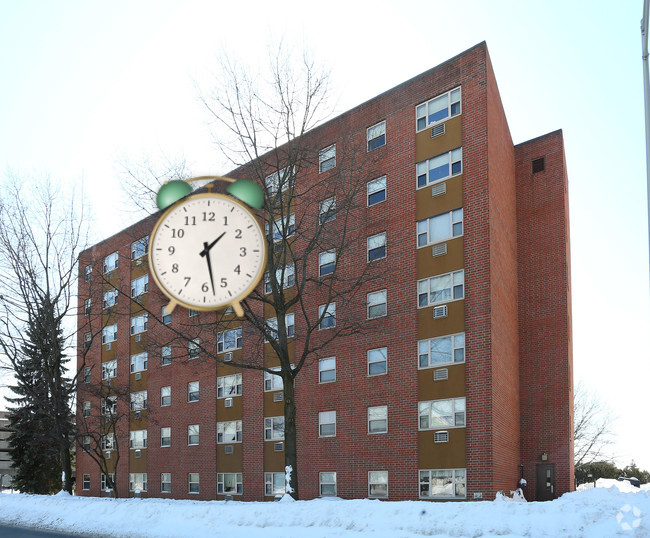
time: 1.28
